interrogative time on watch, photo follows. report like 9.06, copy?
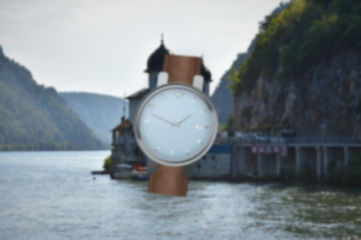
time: 1.48
